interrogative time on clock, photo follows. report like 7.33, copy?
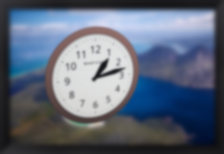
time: 1.13
